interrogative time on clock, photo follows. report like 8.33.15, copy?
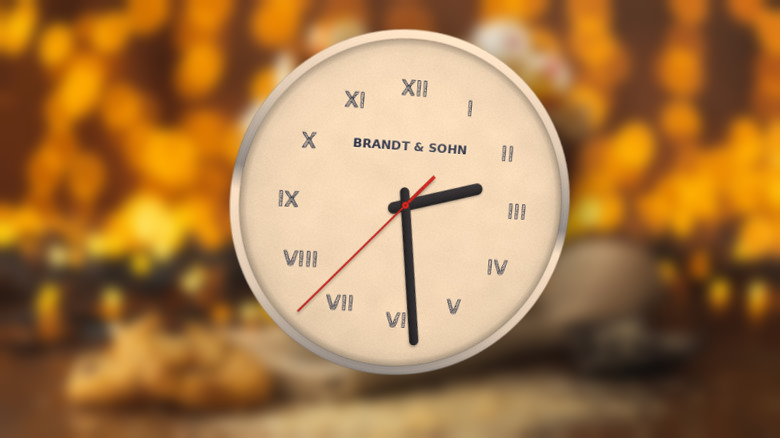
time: 2.28.37
